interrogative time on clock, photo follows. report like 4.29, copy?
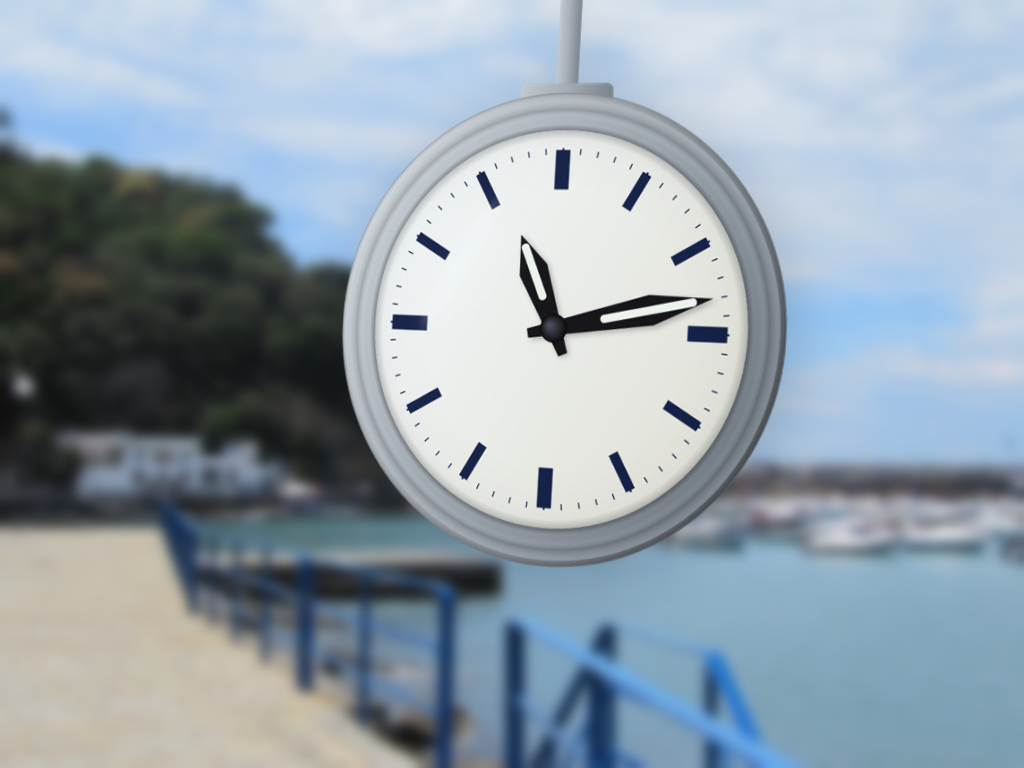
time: 11.13
